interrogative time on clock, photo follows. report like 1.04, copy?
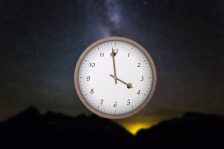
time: 3.59
